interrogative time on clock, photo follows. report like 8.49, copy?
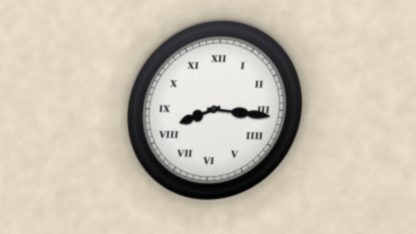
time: 8.16
